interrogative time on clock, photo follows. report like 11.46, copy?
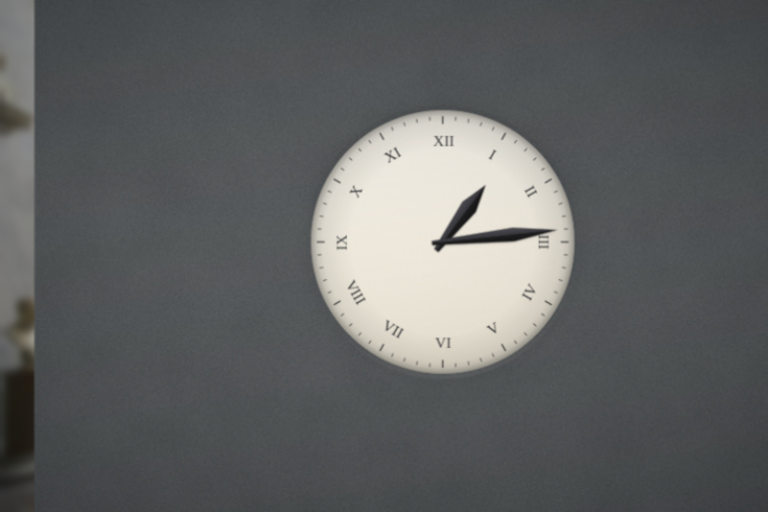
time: 1.14
